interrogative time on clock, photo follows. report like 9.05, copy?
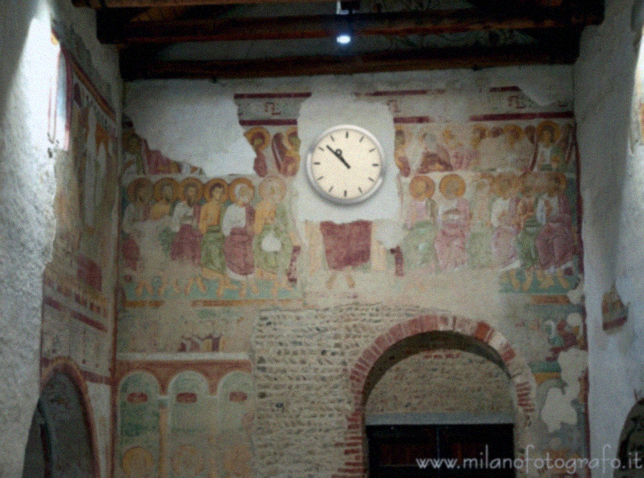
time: 10.52
